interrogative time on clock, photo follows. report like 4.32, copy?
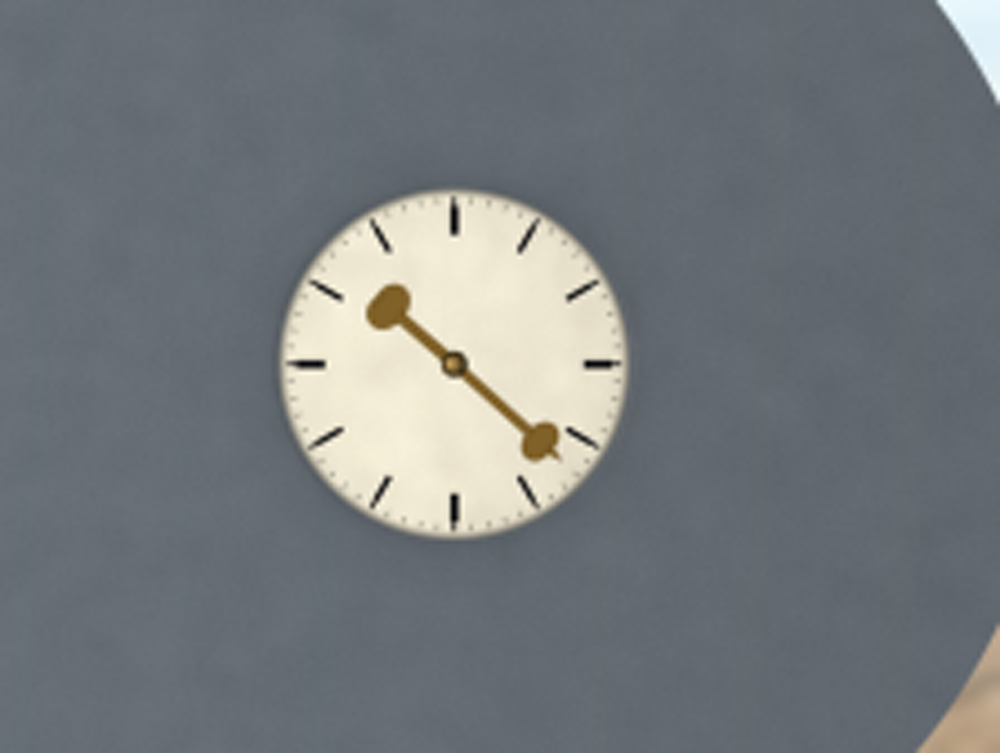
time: 10.22
